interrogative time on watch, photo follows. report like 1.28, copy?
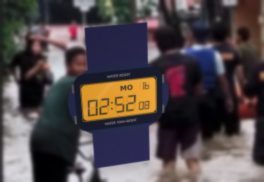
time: 2.52
